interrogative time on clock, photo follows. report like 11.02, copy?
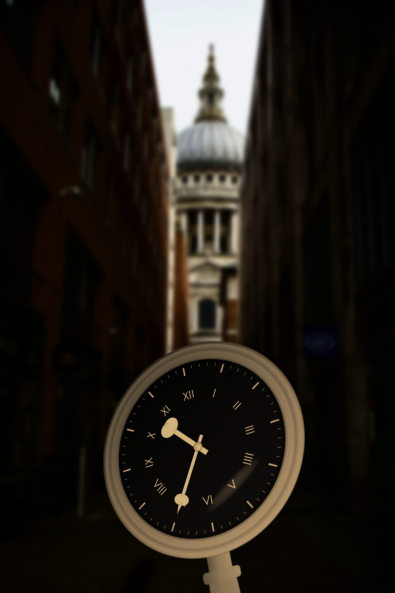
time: 10.35
